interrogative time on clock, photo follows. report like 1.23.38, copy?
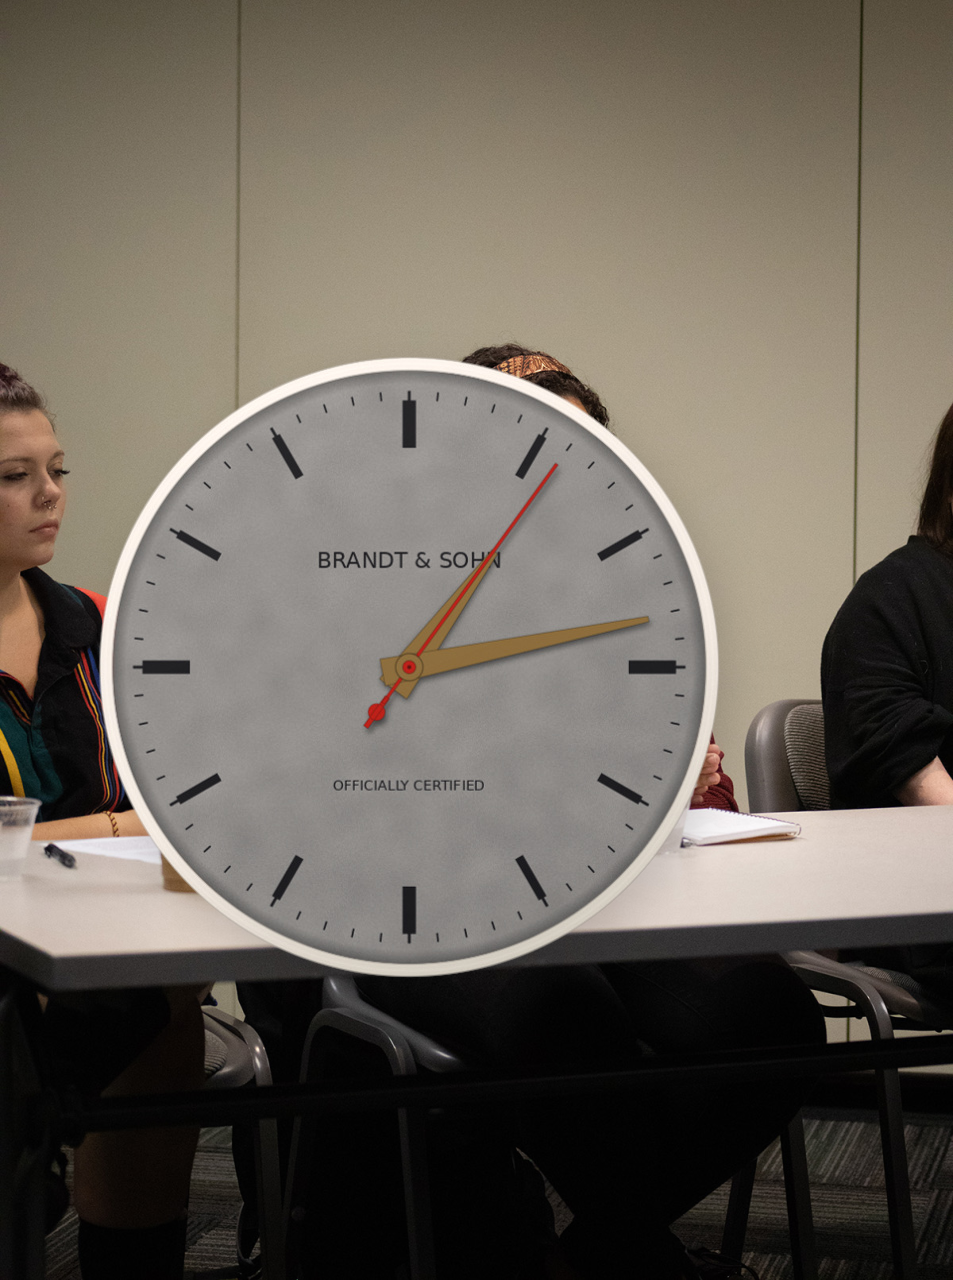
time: 1.13.06
